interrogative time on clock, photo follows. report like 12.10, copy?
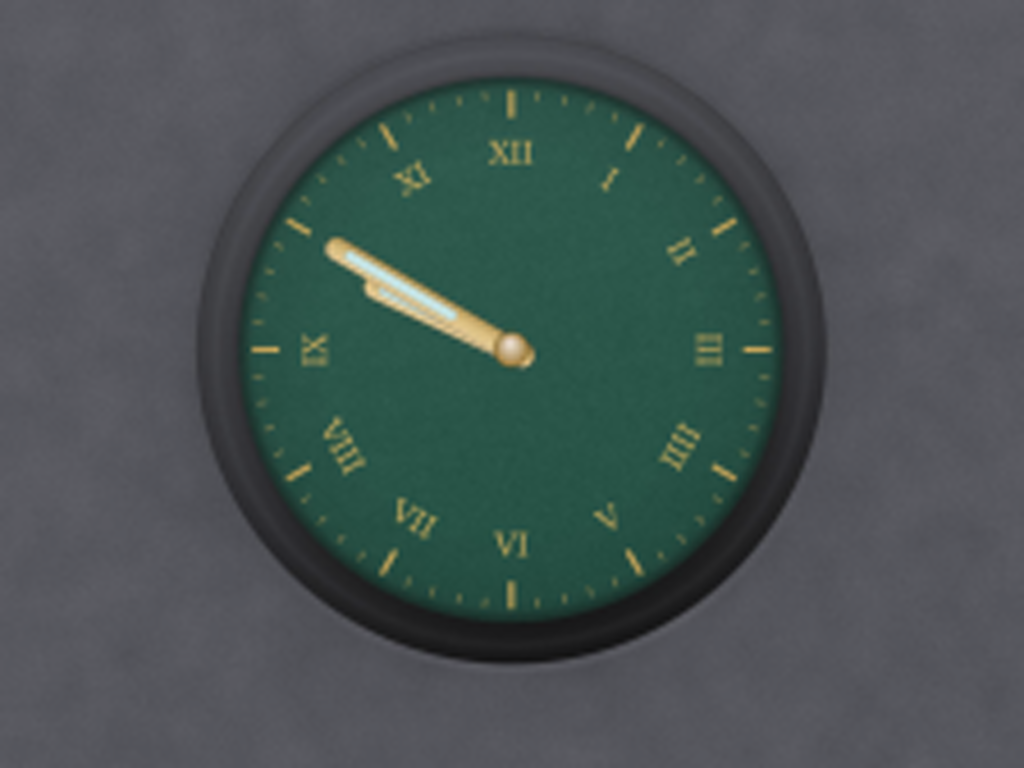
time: 9.50
